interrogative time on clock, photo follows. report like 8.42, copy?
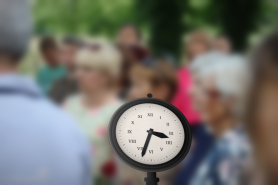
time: 3.33
